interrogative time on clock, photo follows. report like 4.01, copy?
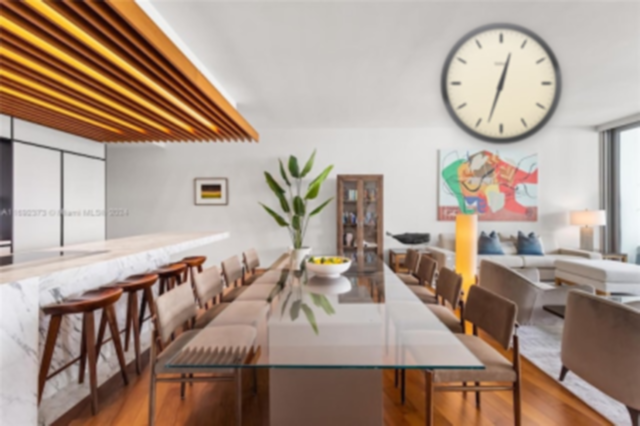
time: 12.33
